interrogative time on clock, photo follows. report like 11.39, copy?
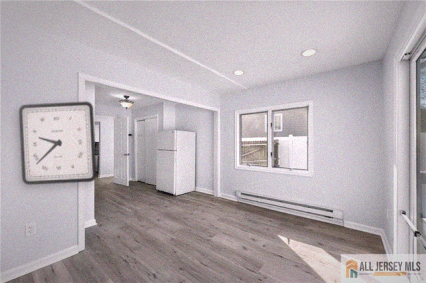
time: 9.38
